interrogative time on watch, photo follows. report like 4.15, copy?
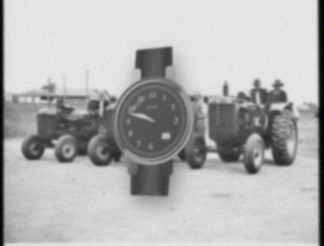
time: 9.48
